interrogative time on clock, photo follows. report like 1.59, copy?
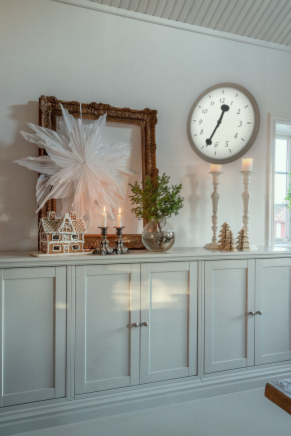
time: 12.34
